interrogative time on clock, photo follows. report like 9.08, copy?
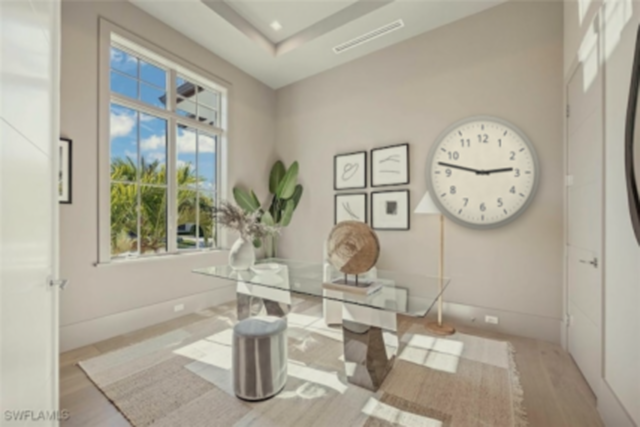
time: 2.47
